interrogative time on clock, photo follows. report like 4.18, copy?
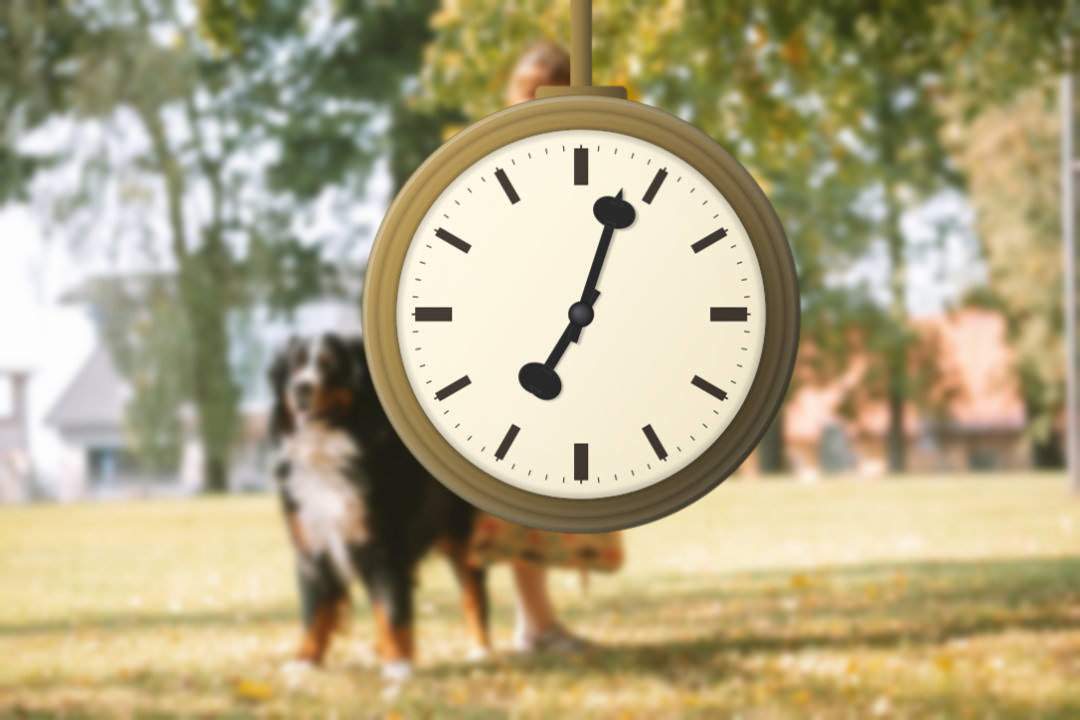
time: 7.03
